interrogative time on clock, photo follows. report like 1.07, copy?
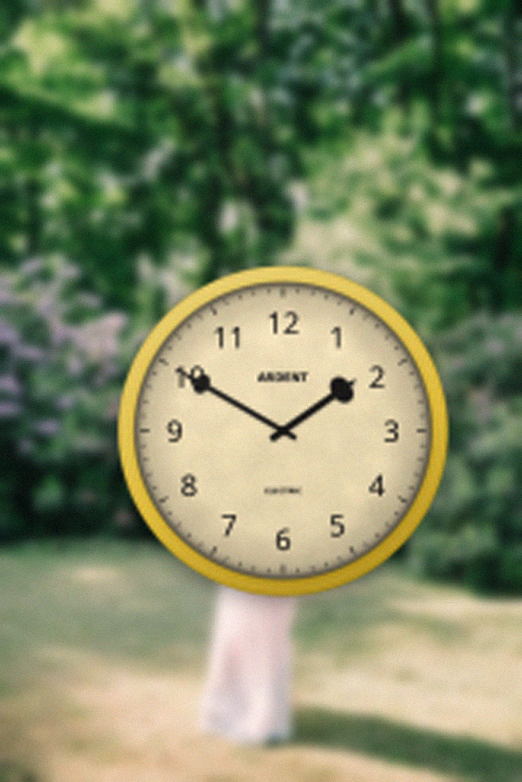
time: 1.50
